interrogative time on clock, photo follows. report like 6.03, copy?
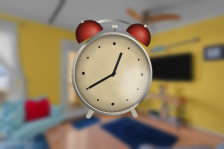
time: 12.40
